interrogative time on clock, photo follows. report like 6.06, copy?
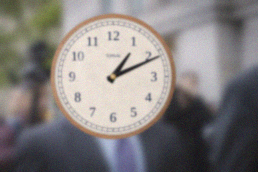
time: 1.11
